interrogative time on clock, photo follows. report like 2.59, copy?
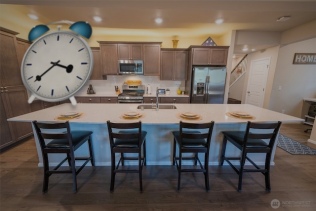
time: 3.38
